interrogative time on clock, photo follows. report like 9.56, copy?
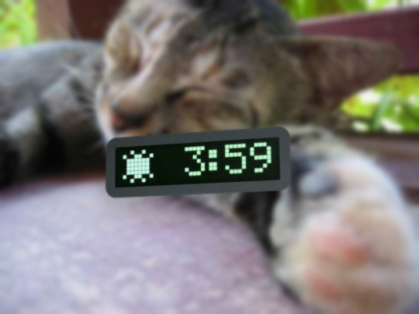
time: 3.59
